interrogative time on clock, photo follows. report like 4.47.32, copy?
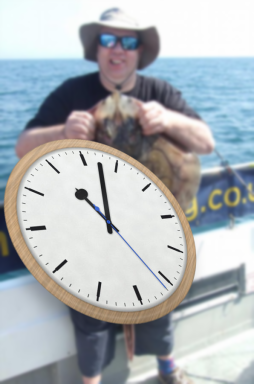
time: 11.02.26
